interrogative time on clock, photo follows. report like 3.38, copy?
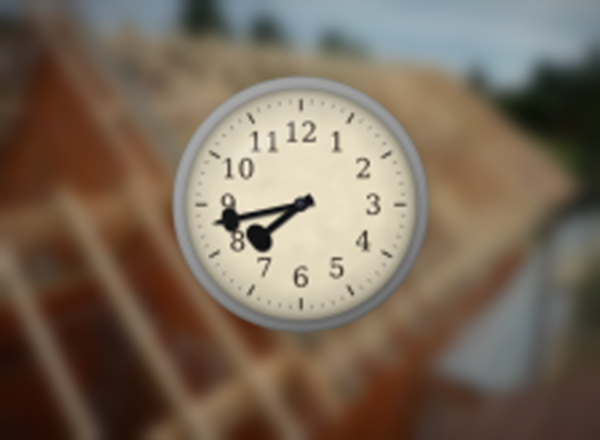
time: 7.43
